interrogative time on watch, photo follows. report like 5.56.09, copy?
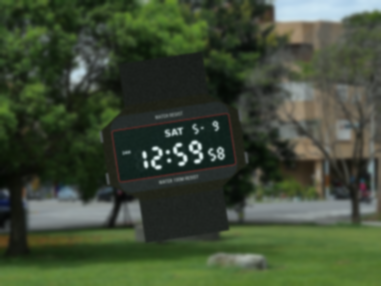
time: 12.59.58
